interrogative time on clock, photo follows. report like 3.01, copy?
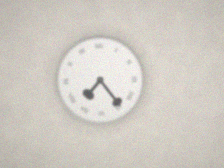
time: 7.24
